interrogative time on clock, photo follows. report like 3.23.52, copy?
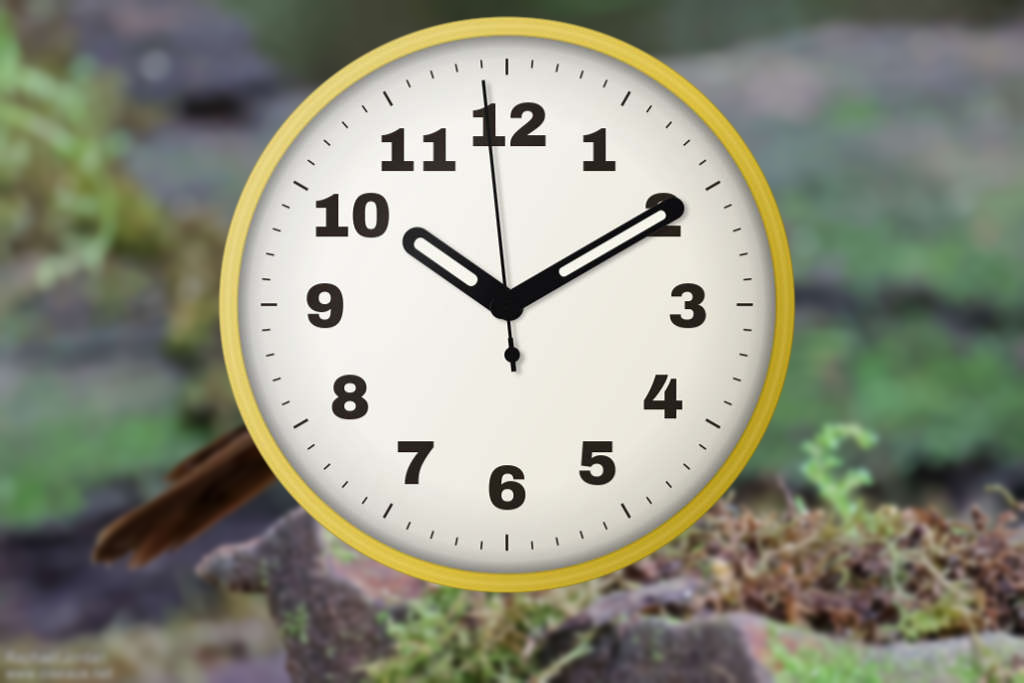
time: 10.09.59
